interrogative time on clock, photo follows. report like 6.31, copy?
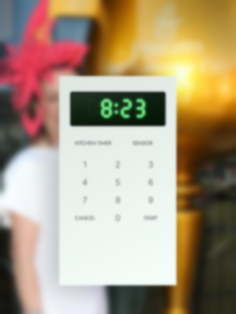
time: 8.23
